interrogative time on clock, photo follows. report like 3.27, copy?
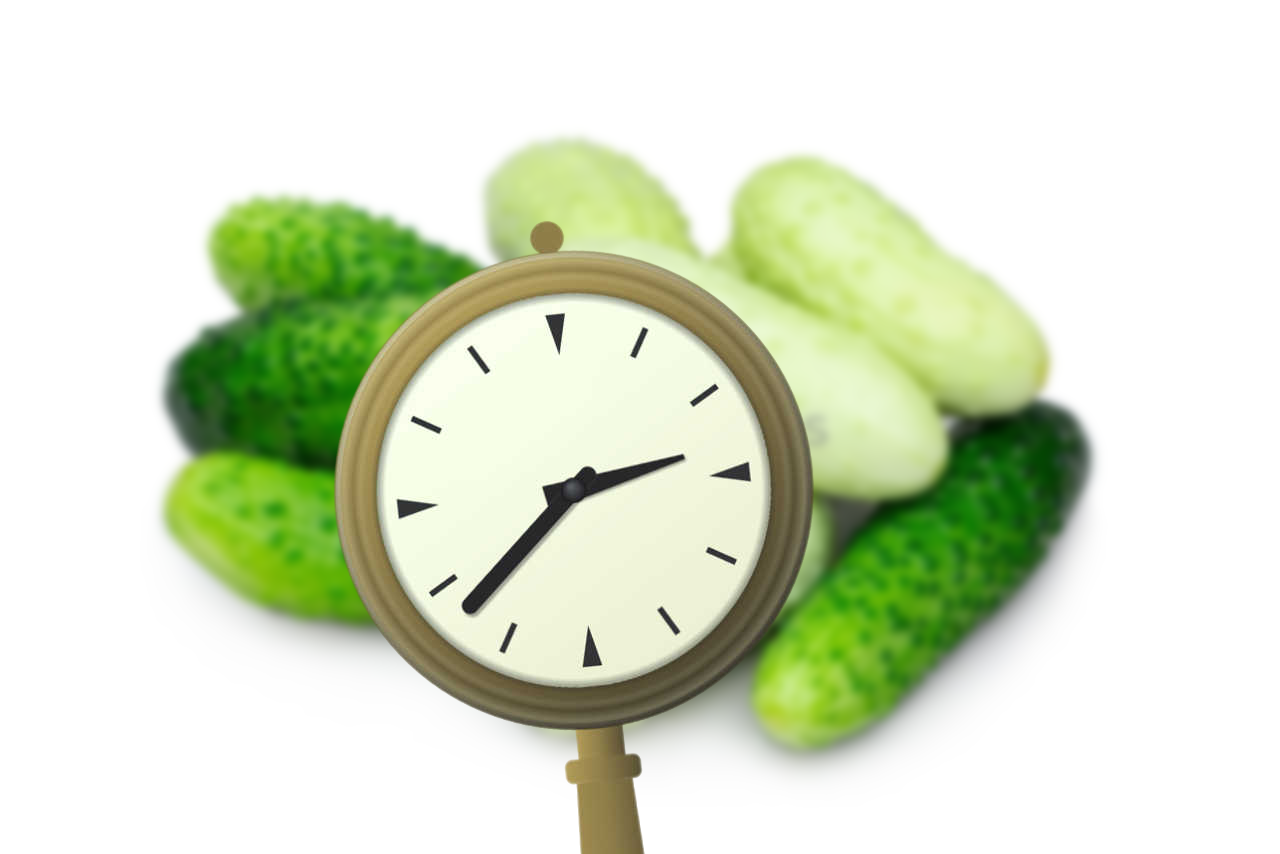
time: 2.38
